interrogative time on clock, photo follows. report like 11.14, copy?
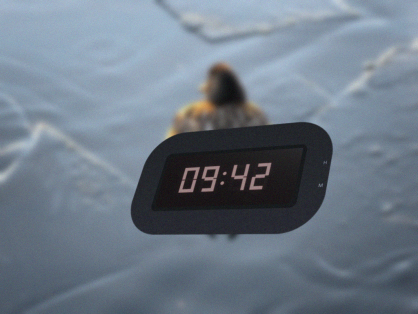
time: 9.42
